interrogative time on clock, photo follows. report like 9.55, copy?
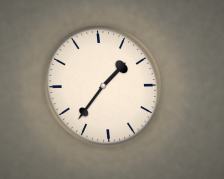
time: 1.37
